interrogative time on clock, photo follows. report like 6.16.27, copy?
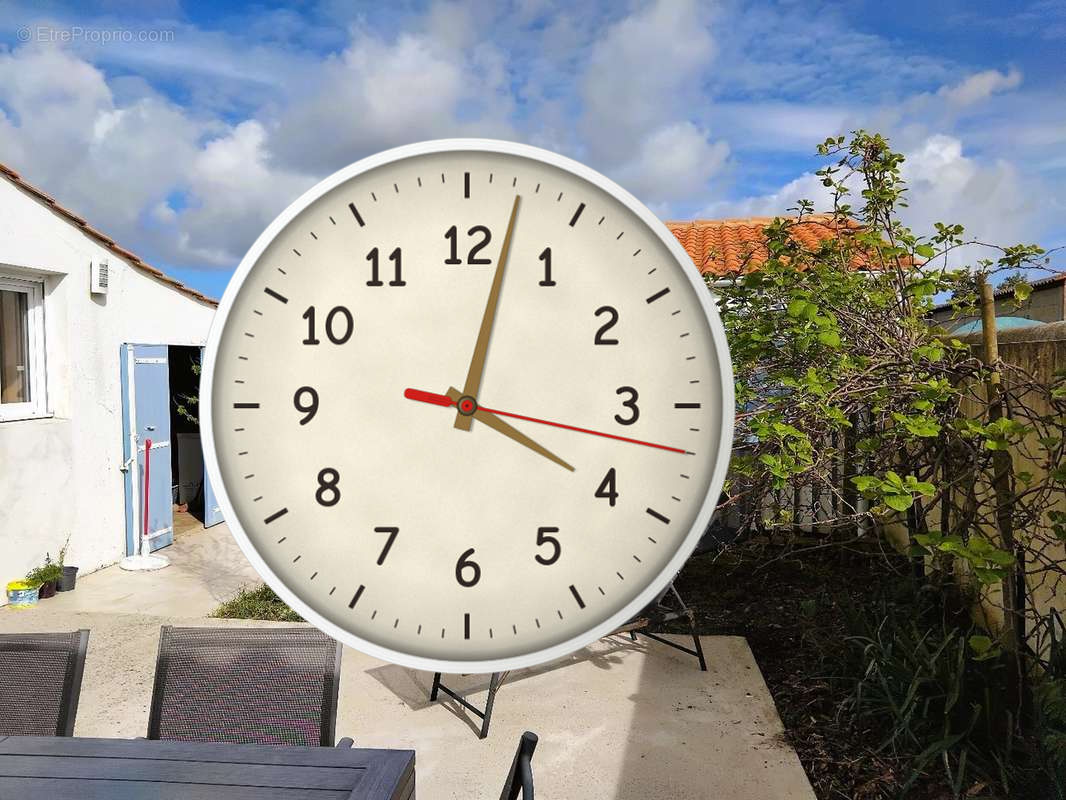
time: 4.02.17
